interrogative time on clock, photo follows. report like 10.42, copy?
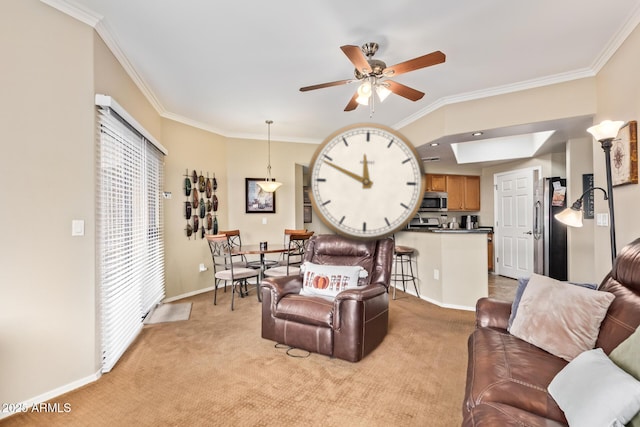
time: 11.49
